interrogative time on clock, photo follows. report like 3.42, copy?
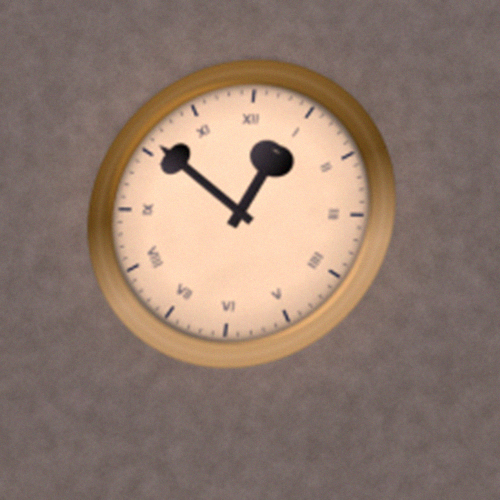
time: 12.51
